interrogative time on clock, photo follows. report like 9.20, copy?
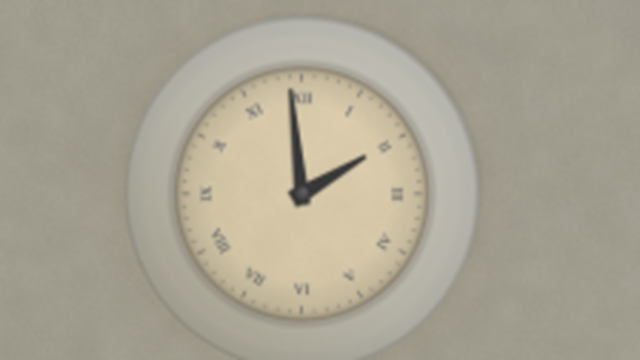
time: 1.59
